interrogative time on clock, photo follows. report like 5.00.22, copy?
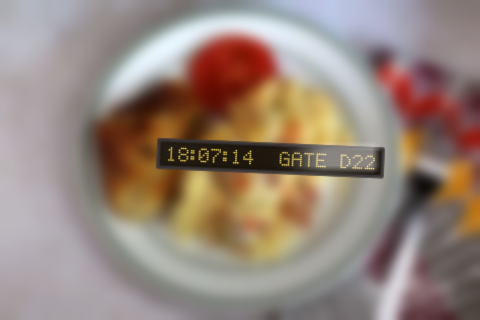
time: 18.07.14
